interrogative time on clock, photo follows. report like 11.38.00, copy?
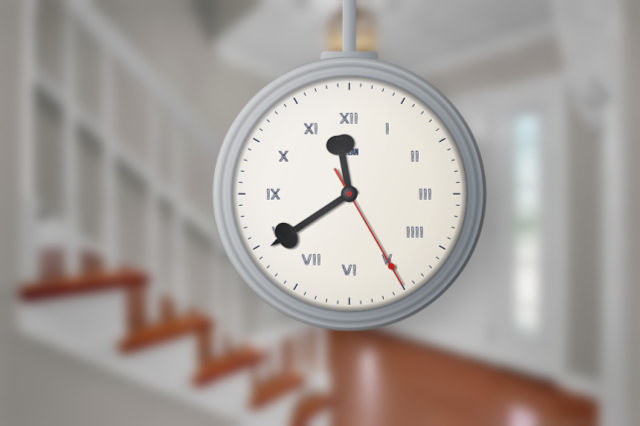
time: 11.39.25
